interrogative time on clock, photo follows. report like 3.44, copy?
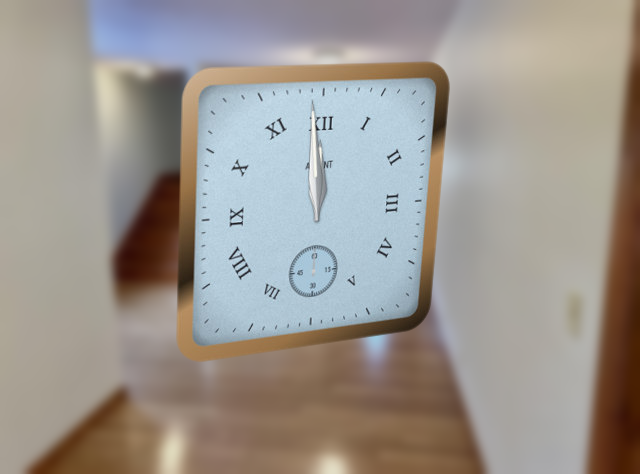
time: 11.59
